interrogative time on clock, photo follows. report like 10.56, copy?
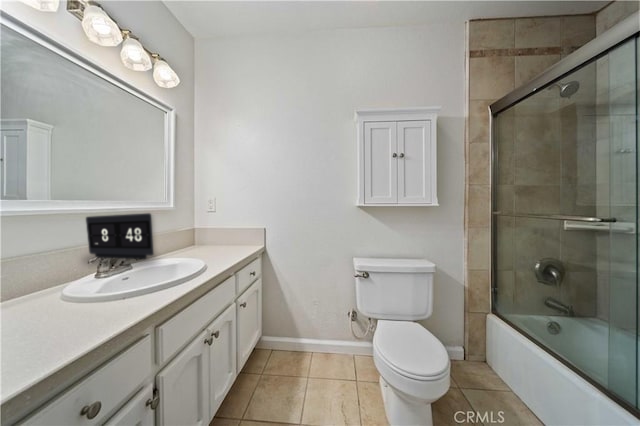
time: 8.48
